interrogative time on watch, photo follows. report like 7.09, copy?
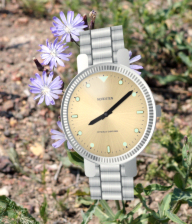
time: 8.09
